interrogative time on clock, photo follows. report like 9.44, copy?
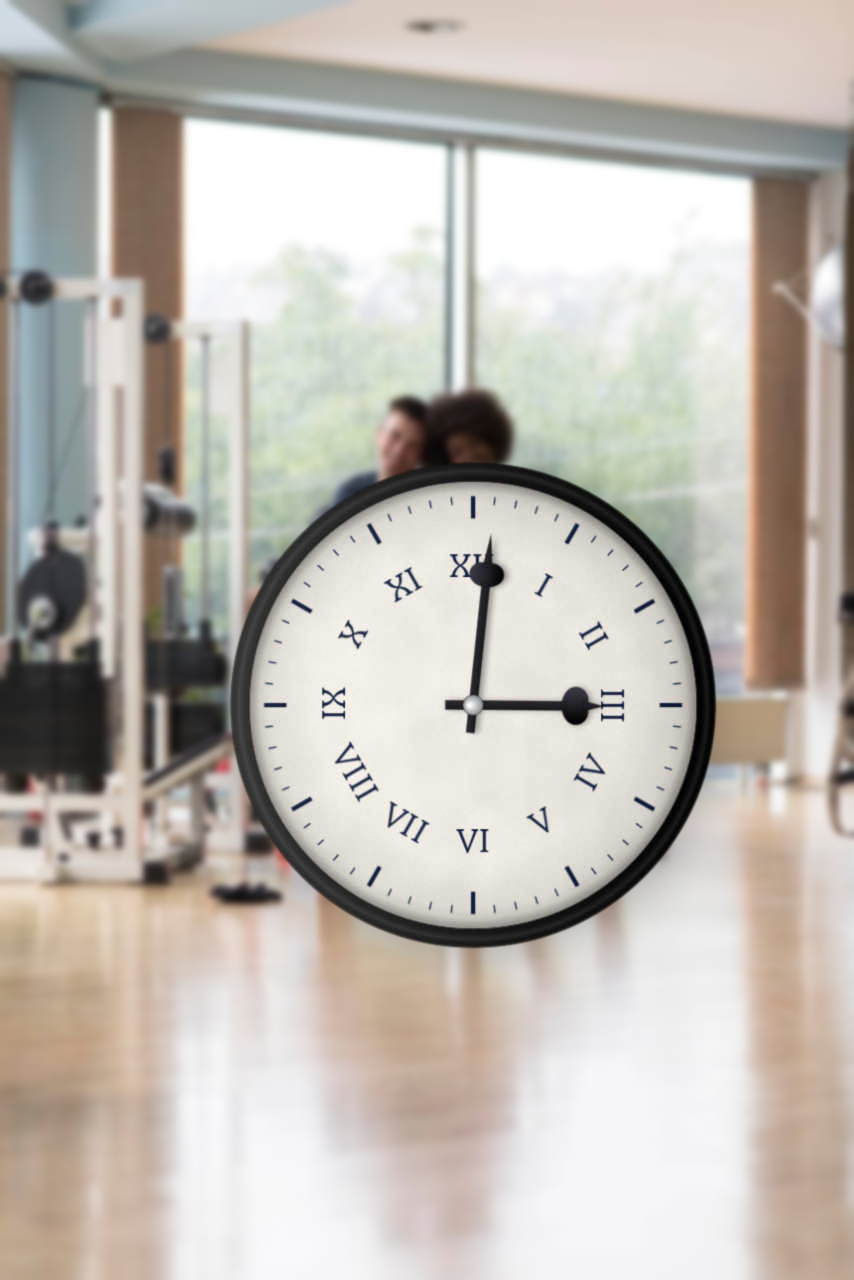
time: 3.01
